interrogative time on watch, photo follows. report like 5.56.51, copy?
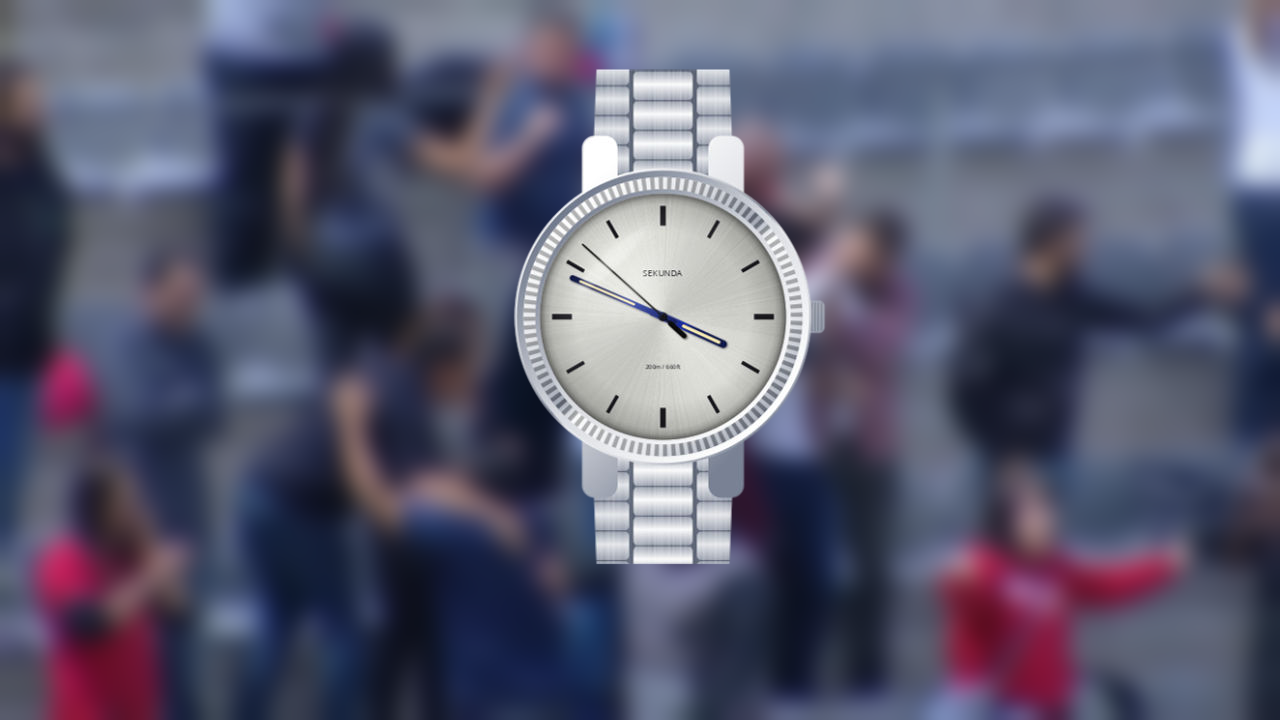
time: 3.48.52
